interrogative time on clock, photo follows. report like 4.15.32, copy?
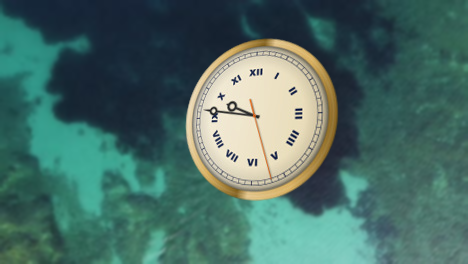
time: 9.46.27
